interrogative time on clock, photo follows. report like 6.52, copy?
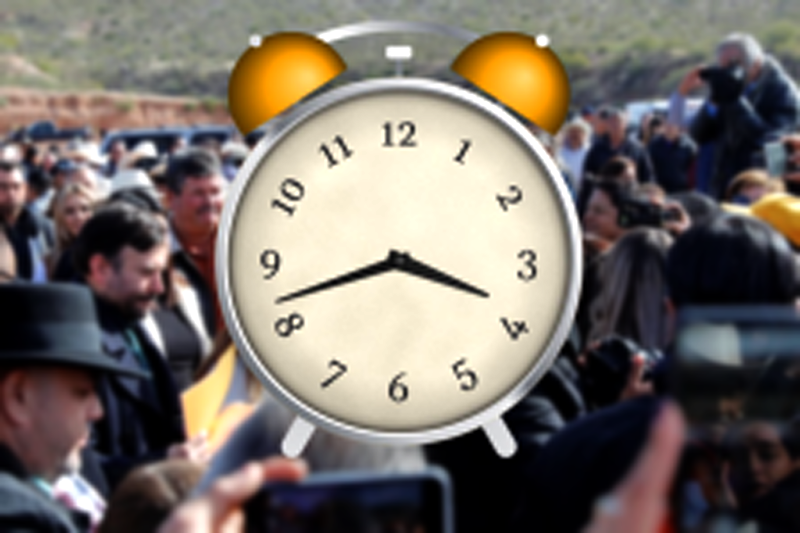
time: 3.42
